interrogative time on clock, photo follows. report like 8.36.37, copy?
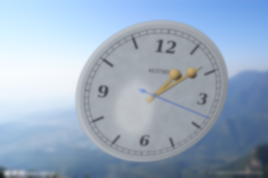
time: 1.08.18
